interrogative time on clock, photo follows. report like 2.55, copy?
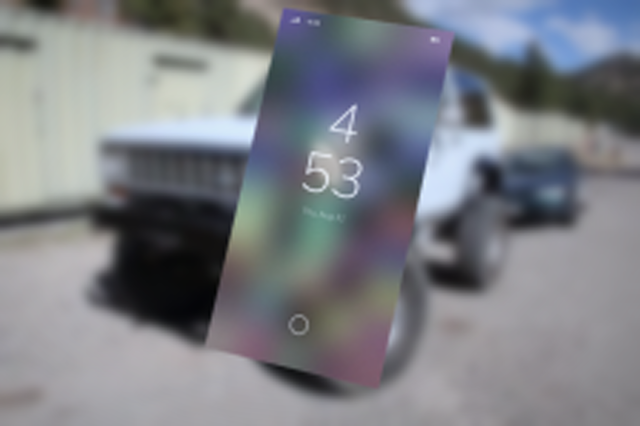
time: 4.53
